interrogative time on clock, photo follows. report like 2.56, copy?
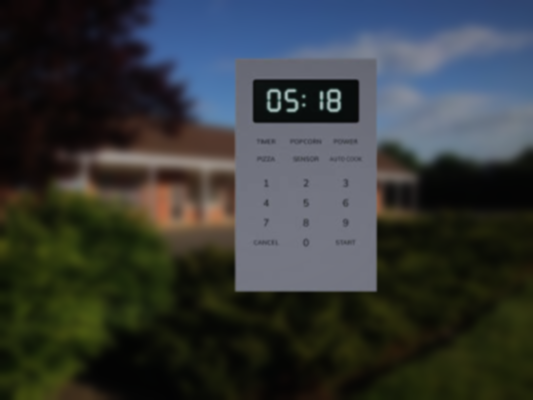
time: 5.18
